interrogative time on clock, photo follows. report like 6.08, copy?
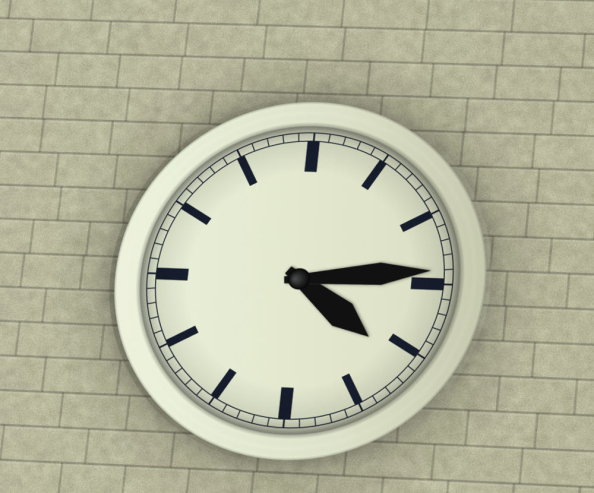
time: 4.14
